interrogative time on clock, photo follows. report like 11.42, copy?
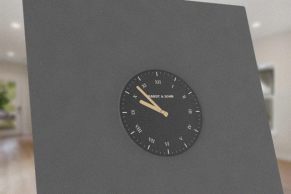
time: 9.53
